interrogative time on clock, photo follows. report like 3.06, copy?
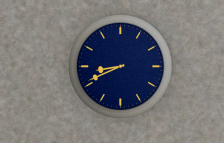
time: 8.41
